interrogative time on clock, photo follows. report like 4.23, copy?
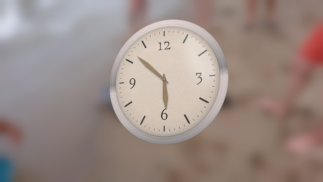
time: 5.52
